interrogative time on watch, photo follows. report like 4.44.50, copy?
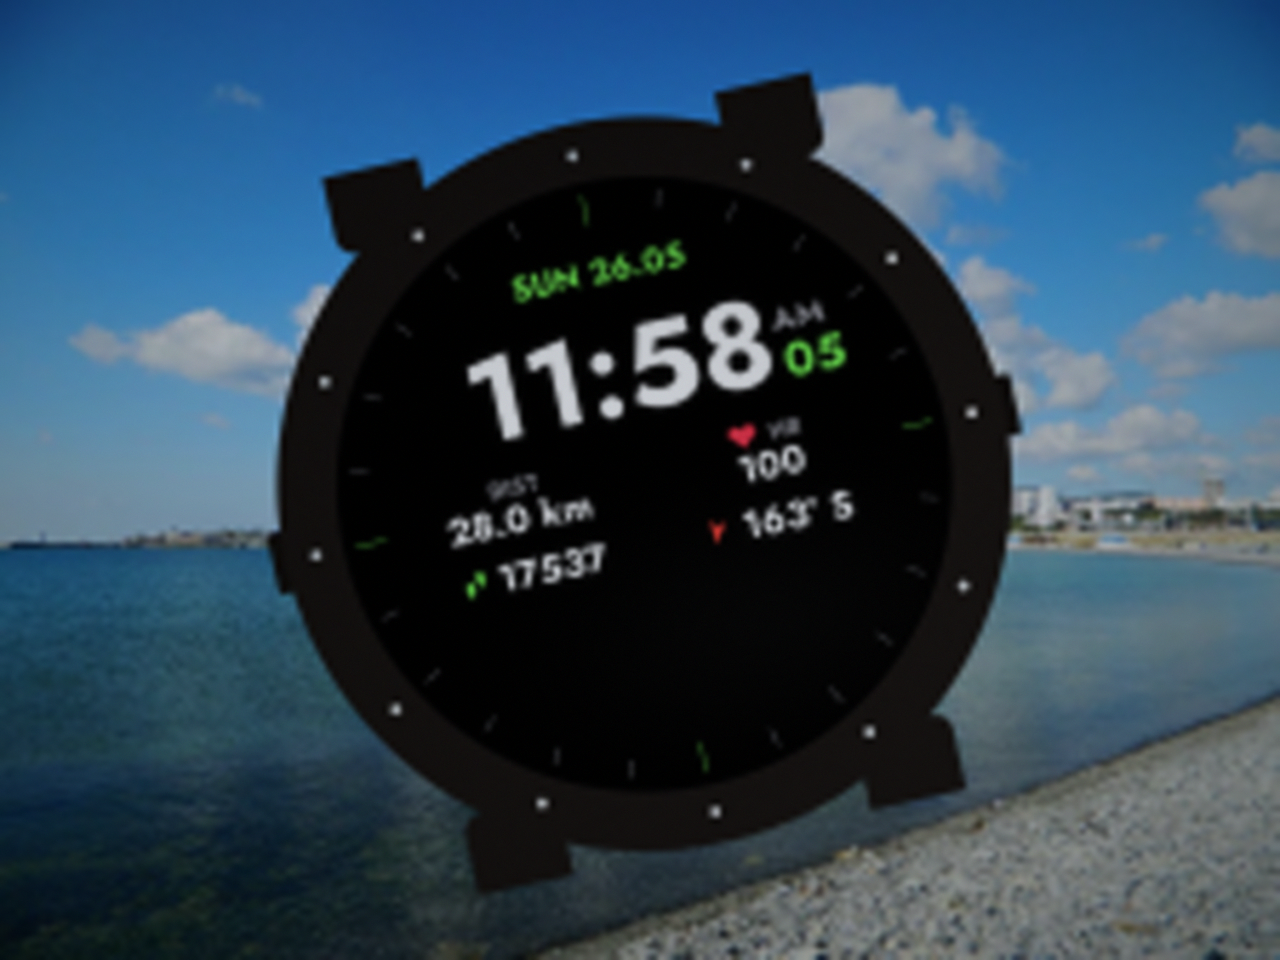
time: 11.58.05
